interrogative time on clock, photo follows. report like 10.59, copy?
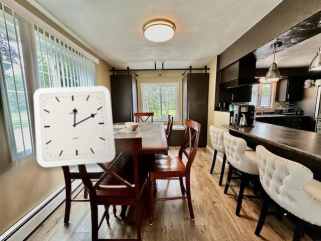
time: 12.11
